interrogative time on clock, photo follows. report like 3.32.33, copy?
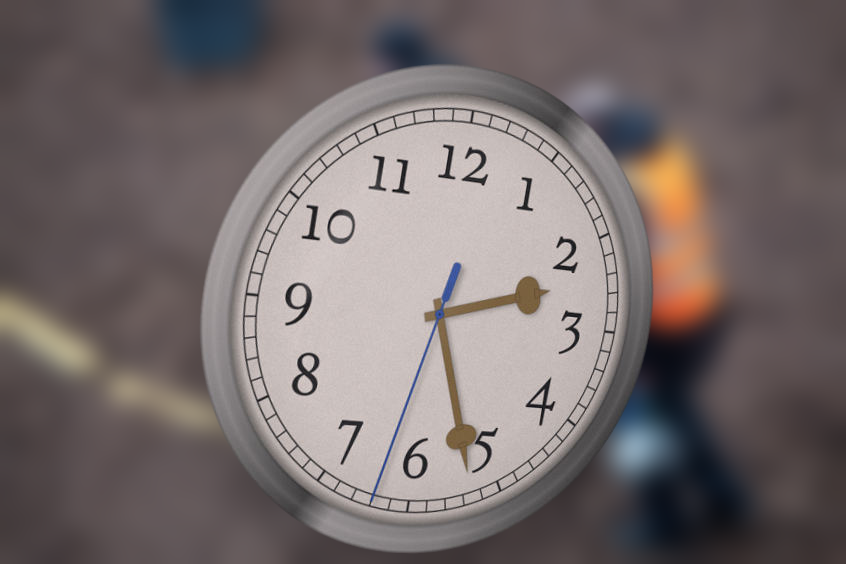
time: 2.26.32
